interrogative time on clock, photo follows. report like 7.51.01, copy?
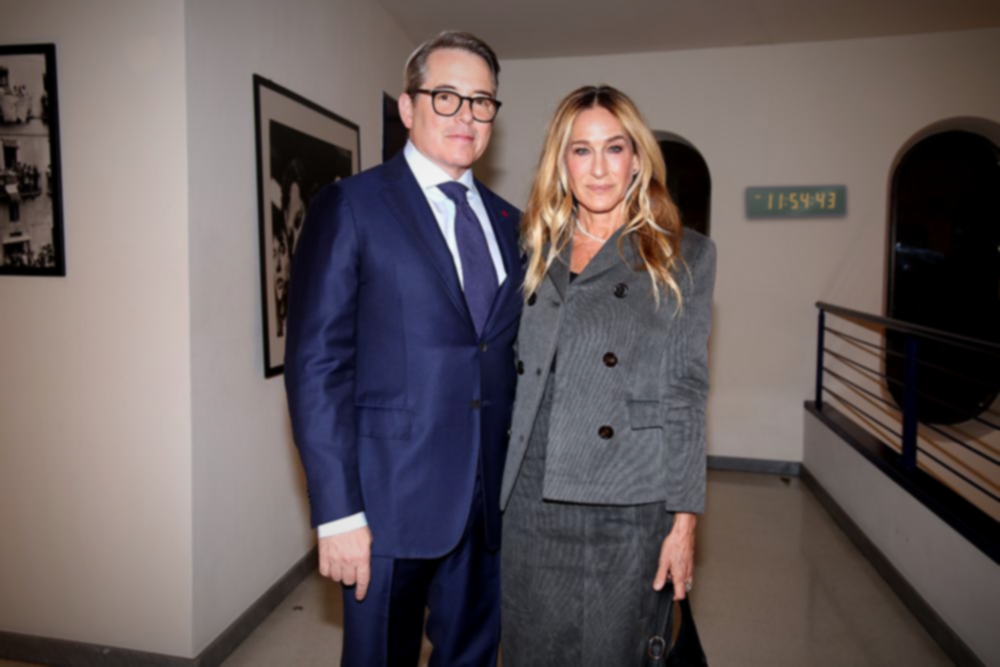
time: 11.54.43
